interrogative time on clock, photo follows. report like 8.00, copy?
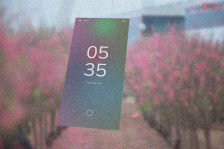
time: 5.35
